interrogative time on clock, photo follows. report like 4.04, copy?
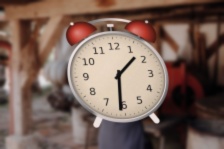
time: 1.31
